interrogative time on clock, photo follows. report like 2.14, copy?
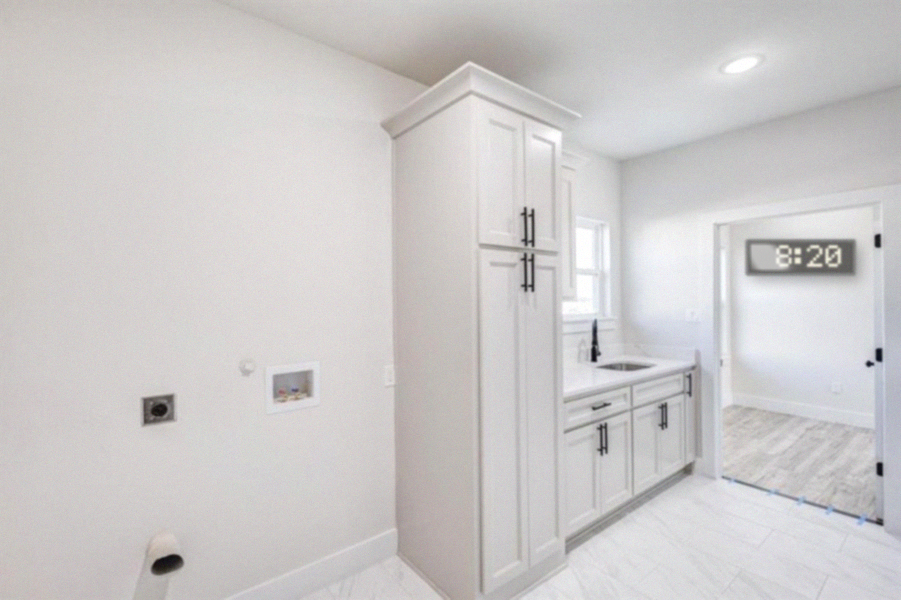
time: 8.20
